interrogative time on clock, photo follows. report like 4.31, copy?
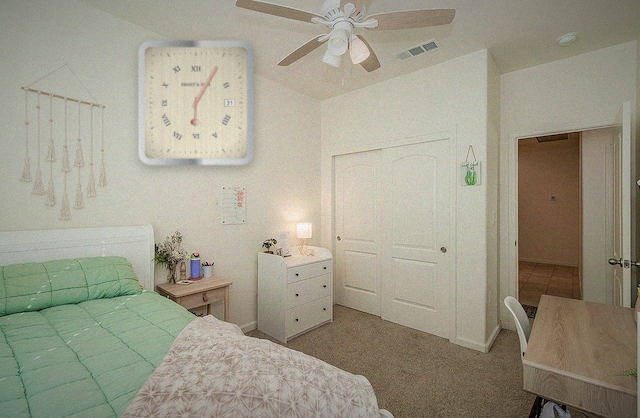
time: 6.05
